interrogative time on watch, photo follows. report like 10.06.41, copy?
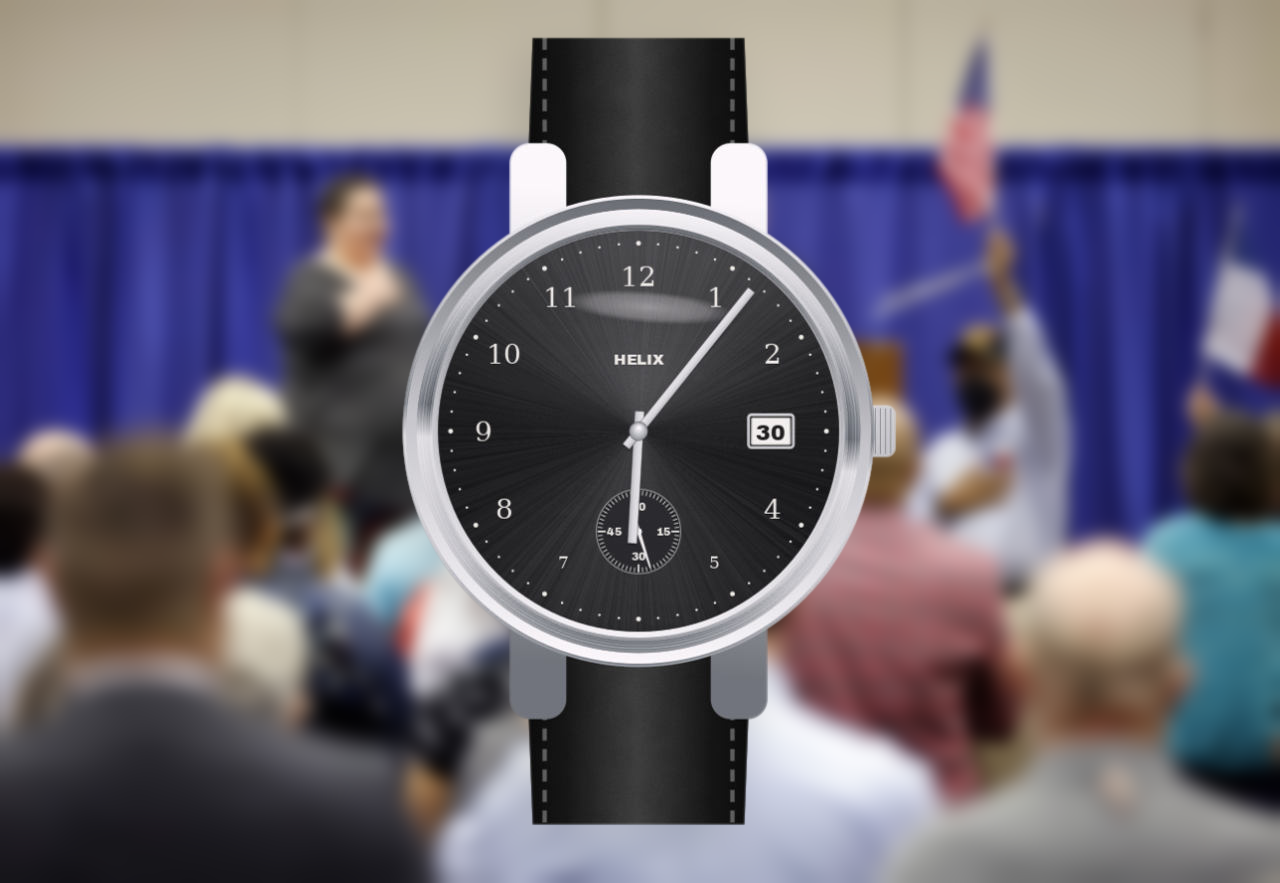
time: 6.06.27
